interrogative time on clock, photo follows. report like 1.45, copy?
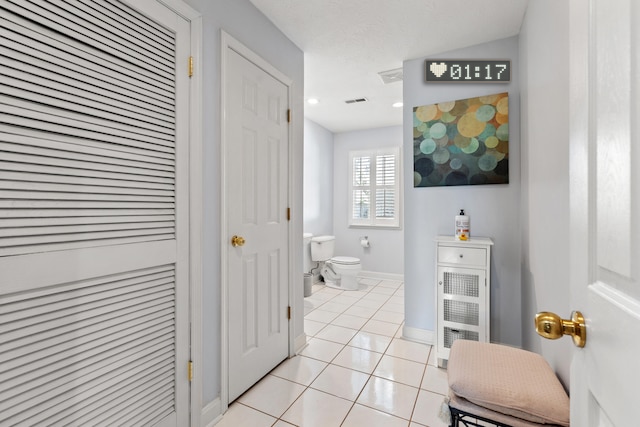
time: 1.17
